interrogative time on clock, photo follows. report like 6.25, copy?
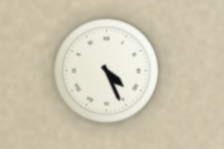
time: 4.26
